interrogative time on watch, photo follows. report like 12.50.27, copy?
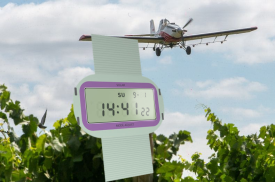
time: 14.41.22
